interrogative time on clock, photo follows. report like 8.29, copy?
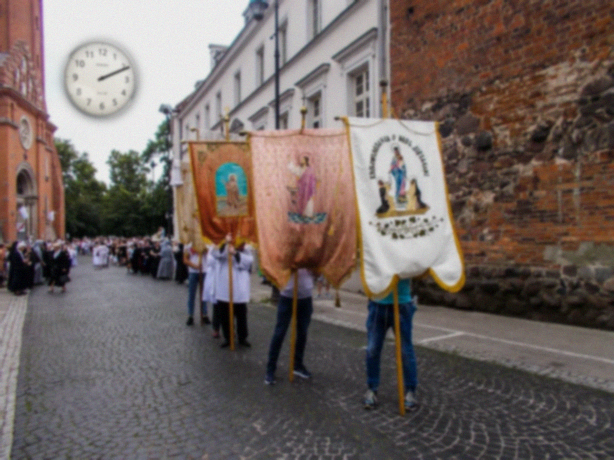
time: 2.11
